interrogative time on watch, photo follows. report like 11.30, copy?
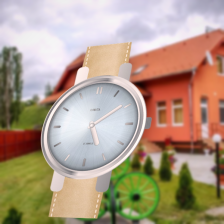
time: 5.09
